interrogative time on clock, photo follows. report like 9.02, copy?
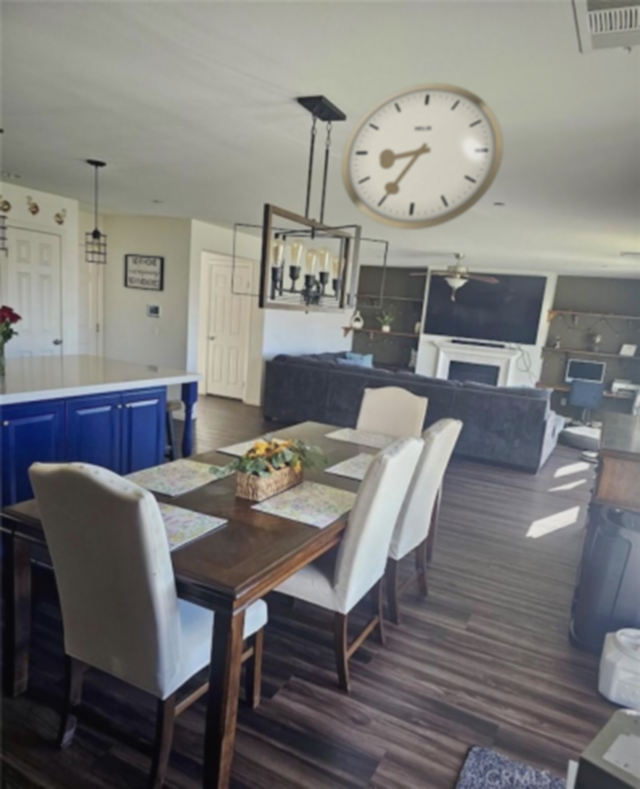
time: 8.35
